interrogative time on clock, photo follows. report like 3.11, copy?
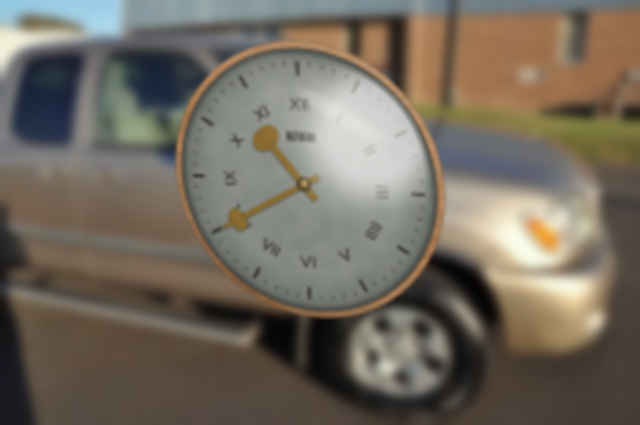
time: 10.40
